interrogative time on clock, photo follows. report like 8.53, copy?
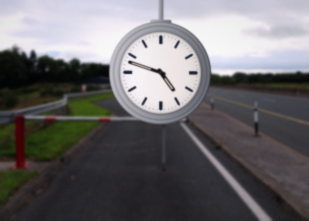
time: 4.48
